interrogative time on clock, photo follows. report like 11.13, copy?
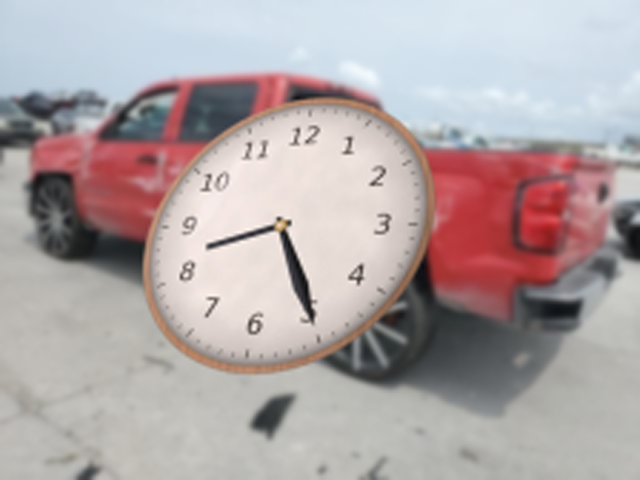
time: 8.25
